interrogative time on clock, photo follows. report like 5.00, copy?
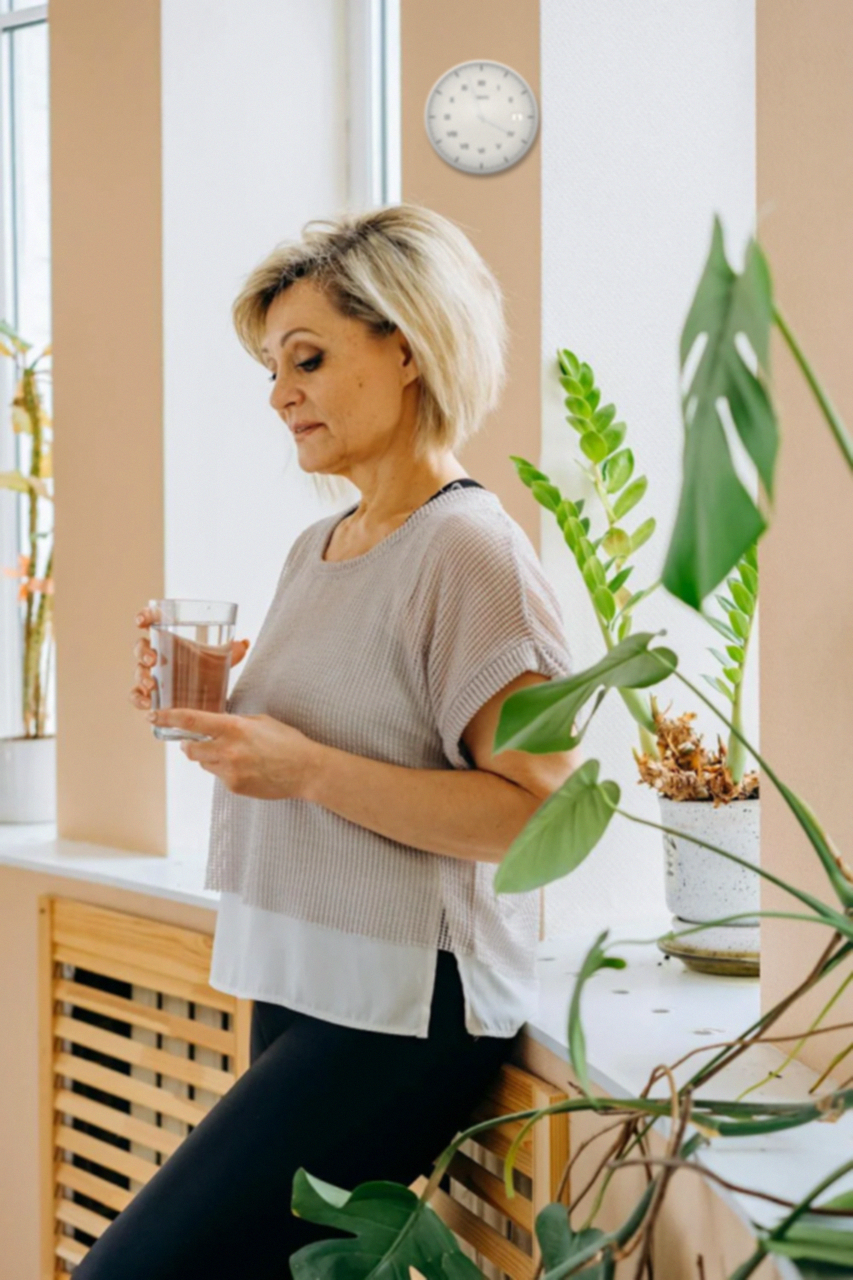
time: 3.57
